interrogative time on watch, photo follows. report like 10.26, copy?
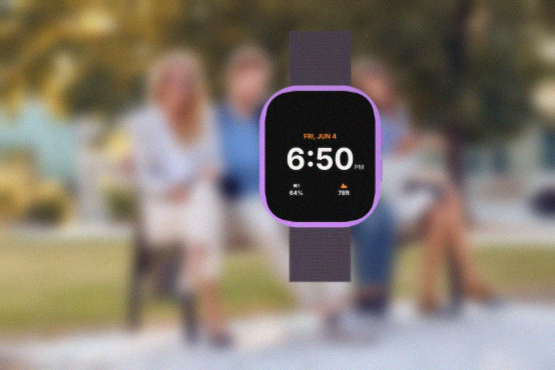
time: 6.50
